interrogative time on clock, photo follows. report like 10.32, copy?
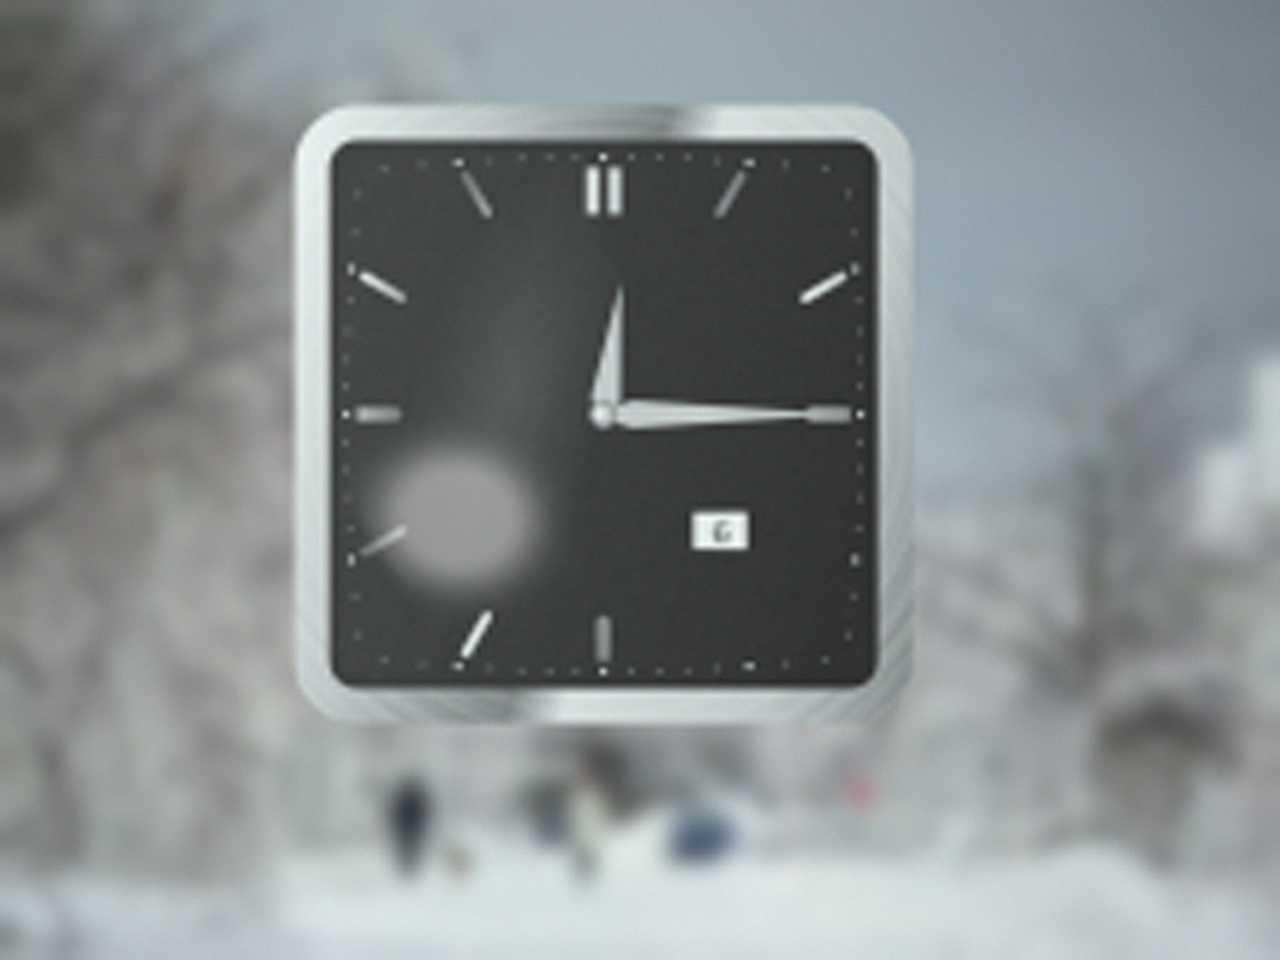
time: 12.15
